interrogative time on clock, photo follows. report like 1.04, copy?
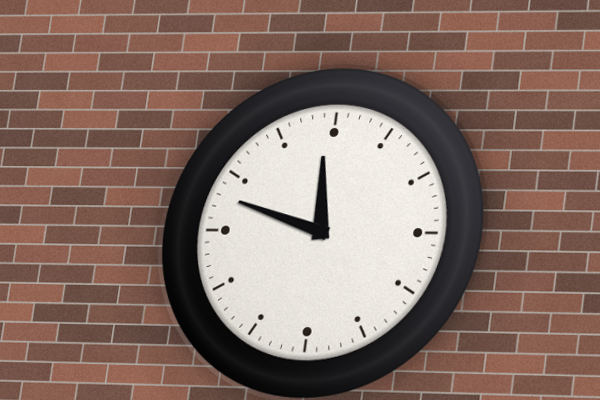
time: 11.48
